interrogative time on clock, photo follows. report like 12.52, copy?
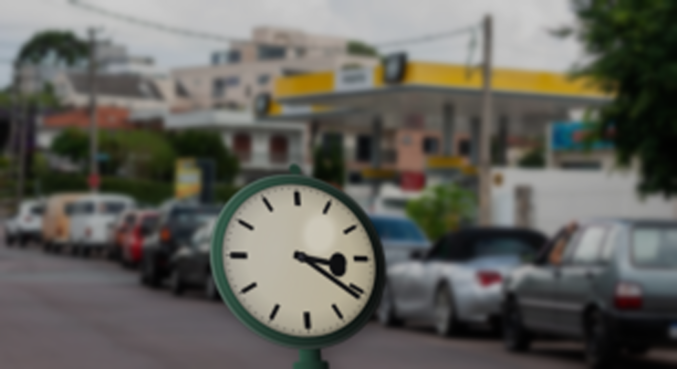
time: 3.21
